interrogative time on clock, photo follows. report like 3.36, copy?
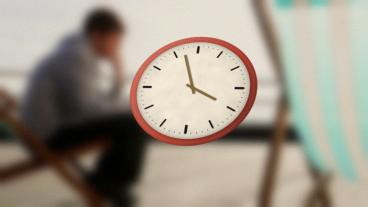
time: 3.57
